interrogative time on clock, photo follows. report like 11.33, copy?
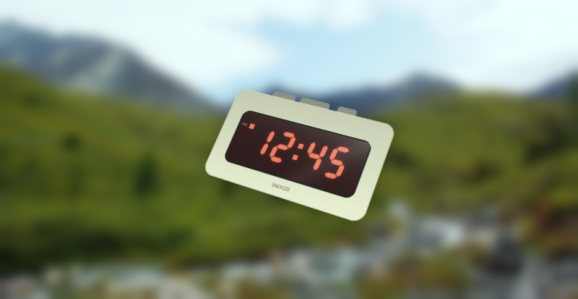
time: 12.45
